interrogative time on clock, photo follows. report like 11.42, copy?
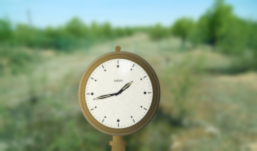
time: 1.43
